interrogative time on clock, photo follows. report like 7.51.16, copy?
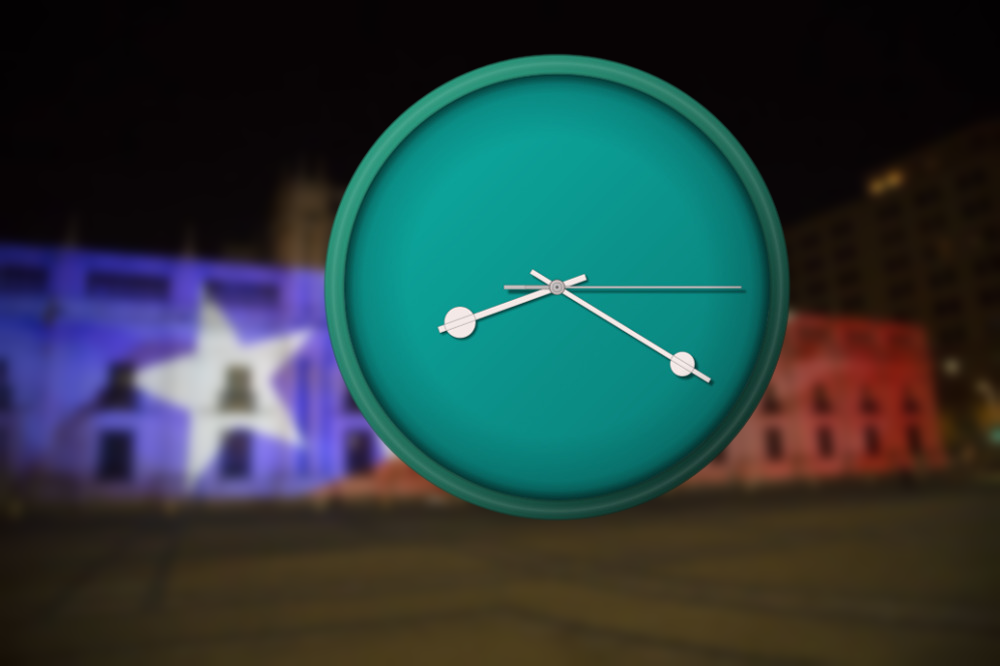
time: 8.20.15
